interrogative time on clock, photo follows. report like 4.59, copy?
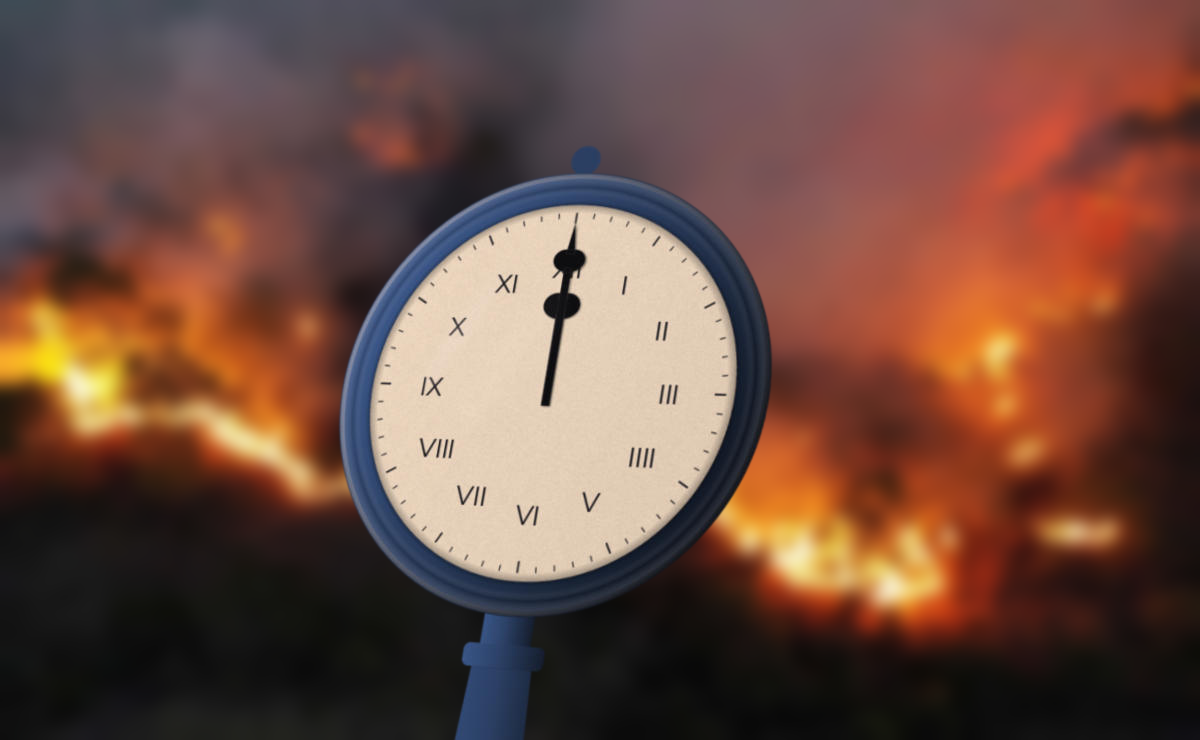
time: 12.00
